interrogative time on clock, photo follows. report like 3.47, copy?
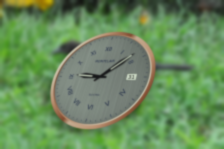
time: 9.08
